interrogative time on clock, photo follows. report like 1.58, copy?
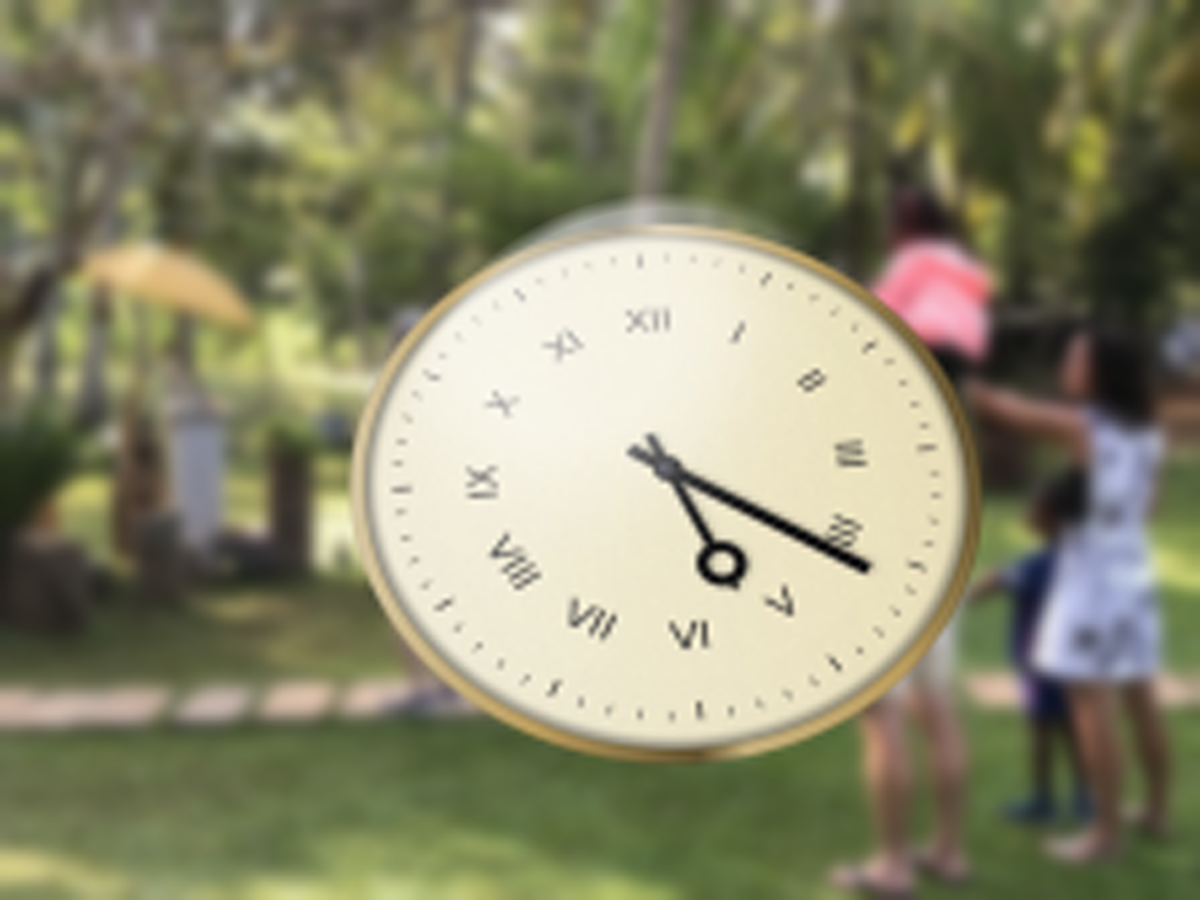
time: 5.21
